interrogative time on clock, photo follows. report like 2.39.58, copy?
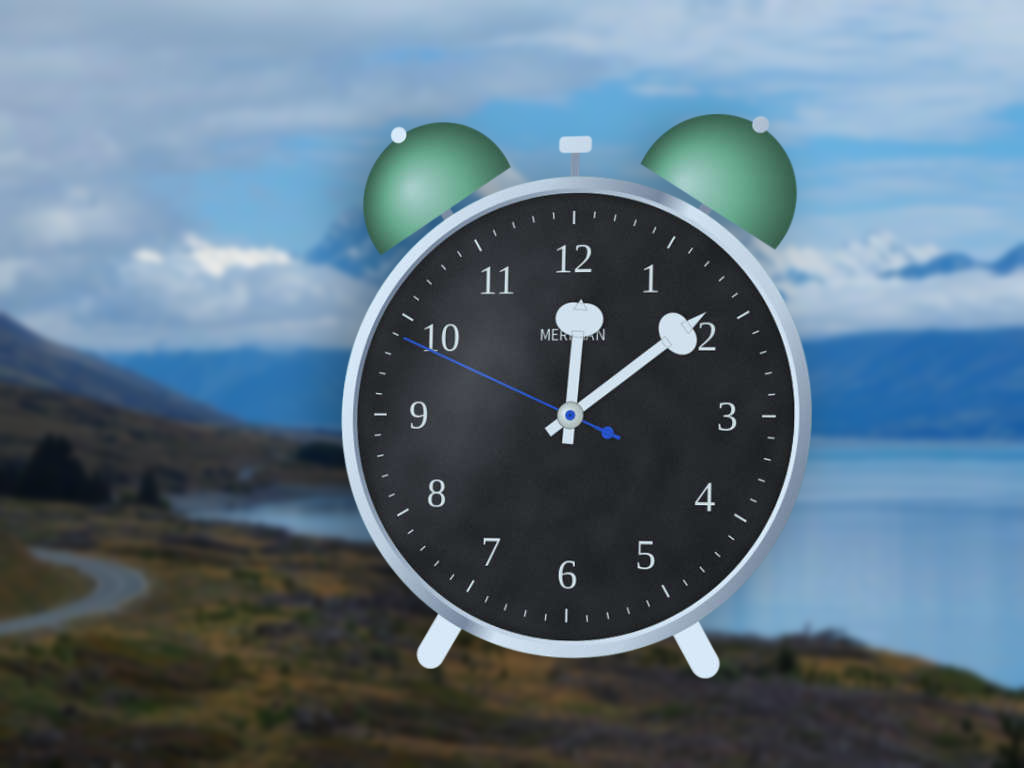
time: 12.08.49
